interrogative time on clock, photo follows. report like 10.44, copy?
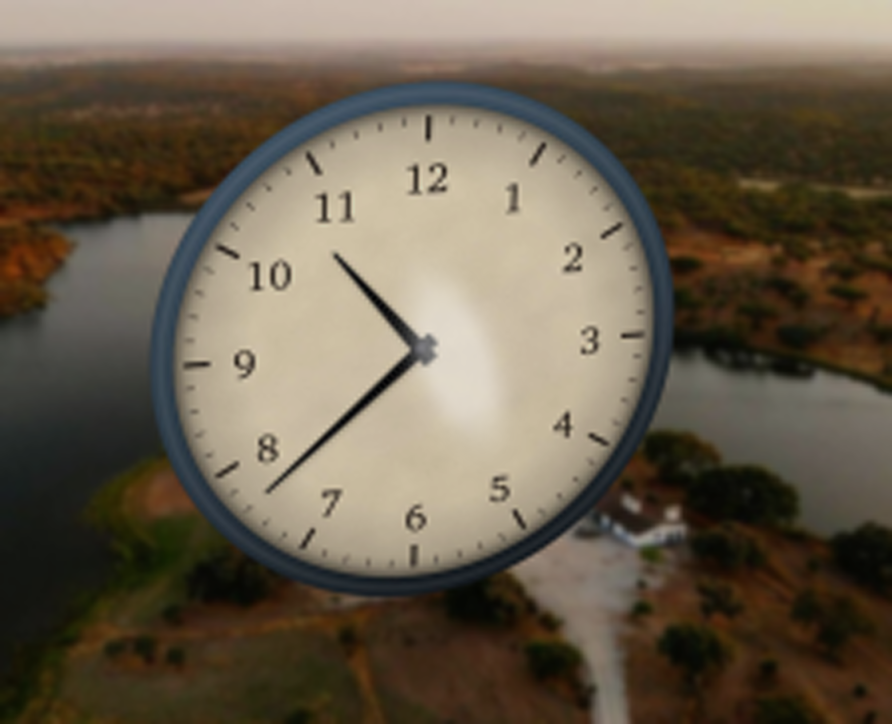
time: 10.38
